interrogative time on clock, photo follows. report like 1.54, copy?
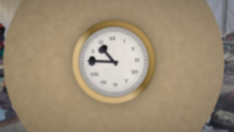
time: 10.46
